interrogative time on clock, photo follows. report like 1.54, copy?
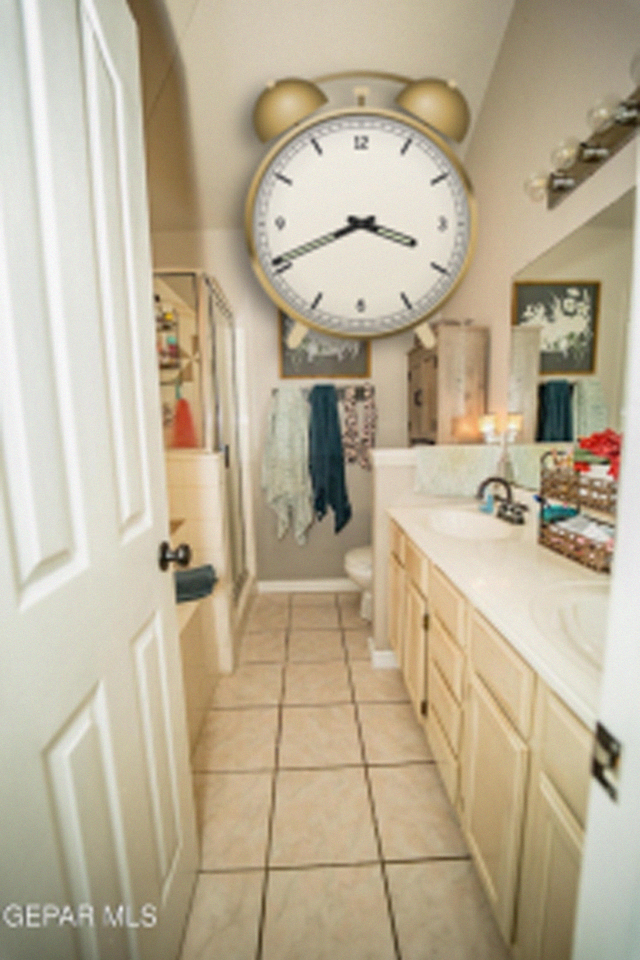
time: 3.41
